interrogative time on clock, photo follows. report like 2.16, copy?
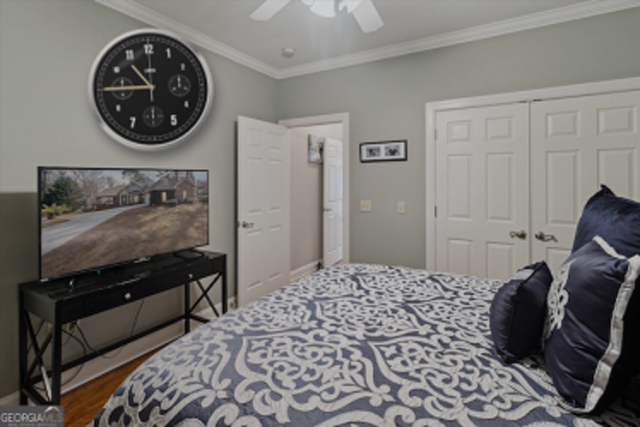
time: 10.45
